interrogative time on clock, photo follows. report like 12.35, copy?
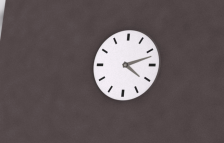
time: 4.12
